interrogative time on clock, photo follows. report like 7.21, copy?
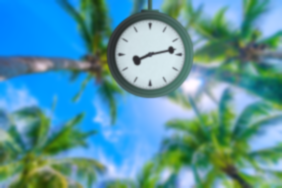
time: 8.13
